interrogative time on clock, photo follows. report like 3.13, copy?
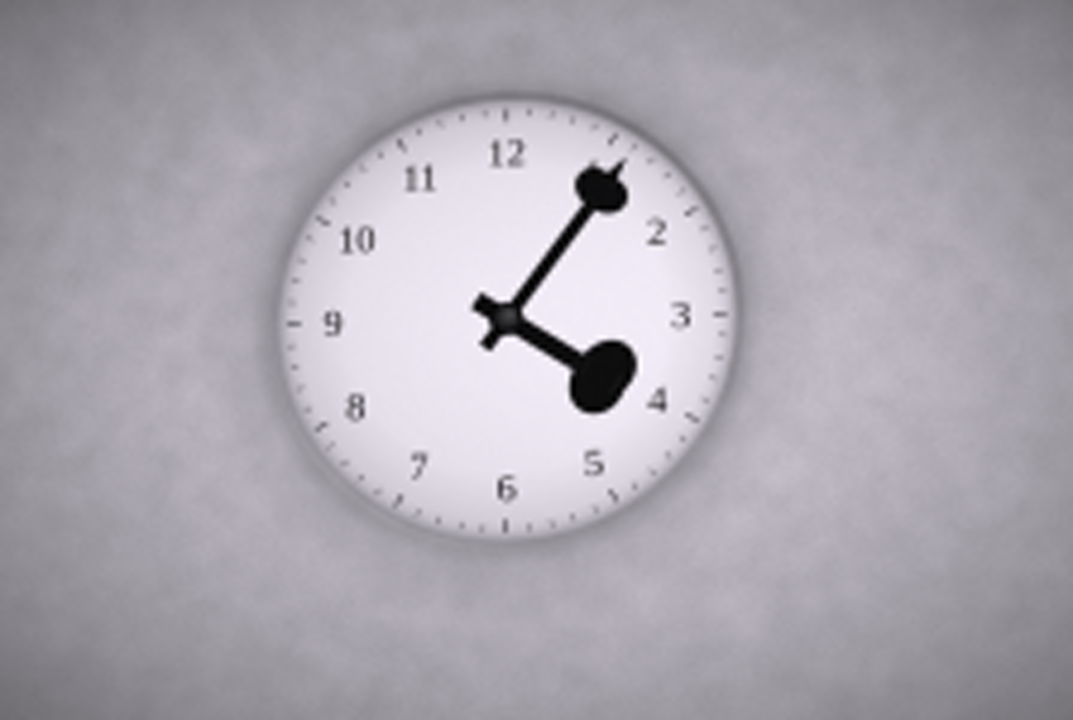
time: 4.06
